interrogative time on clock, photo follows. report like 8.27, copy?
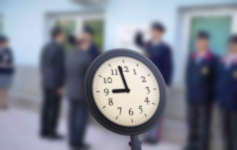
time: 8.58
